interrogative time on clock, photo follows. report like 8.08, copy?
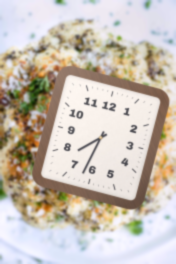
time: 7.32
